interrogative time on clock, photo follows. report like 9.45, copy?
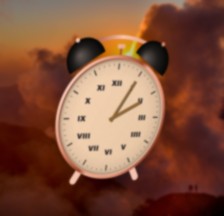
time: 2.05
